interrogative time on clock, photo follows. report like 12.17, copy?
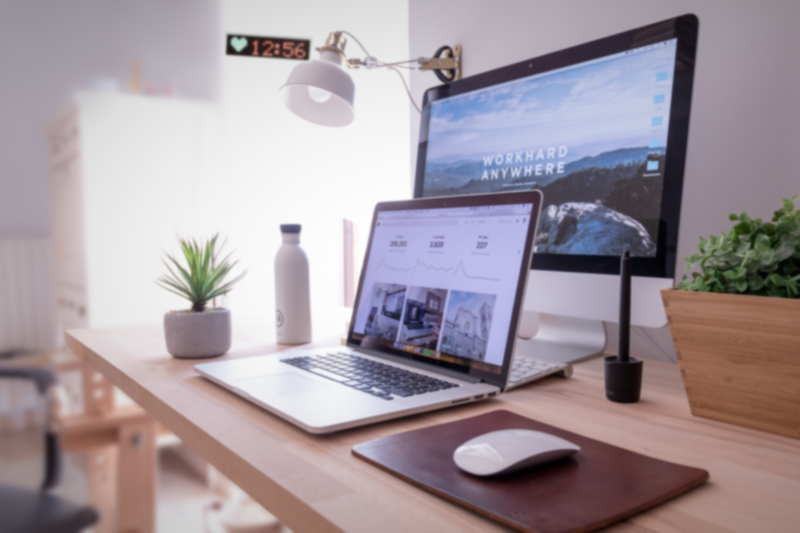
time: 12.56
